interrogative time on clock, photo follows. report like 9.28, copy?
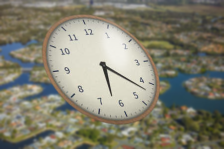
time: 6.22
